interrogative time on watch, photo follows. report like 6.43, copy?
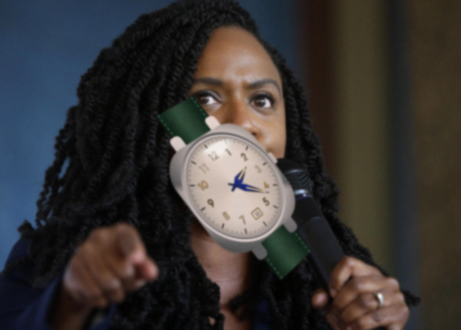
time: 2.22
